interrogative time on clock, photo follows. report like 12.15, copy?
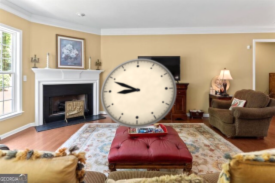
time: 8.49
